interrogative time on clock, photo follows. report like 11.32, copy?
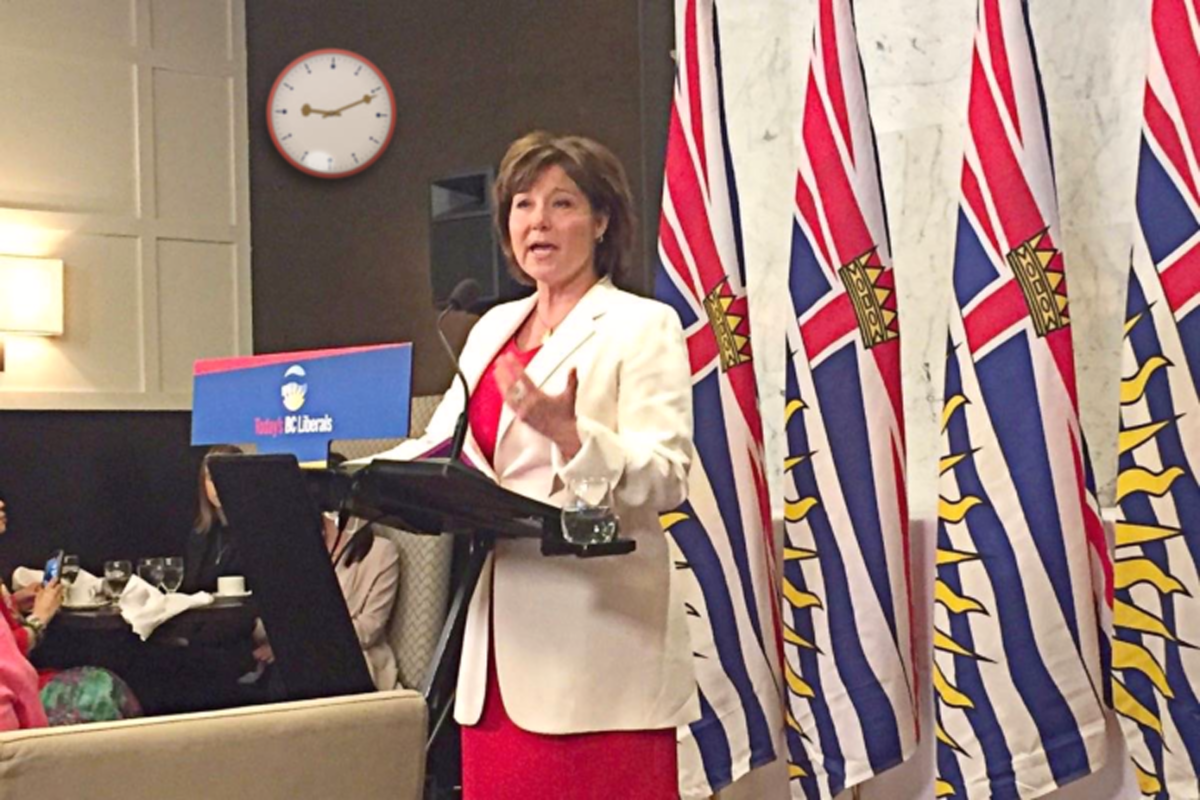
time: 9.11
